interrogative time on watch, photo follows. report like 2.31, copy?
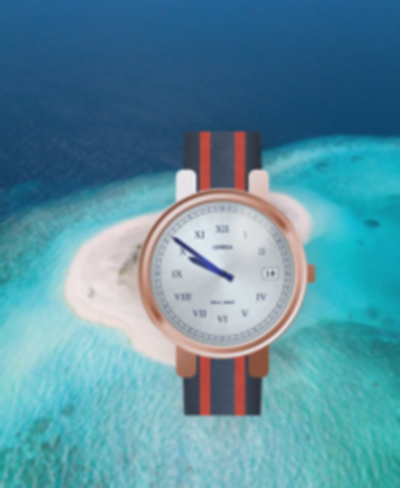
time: 9.51
